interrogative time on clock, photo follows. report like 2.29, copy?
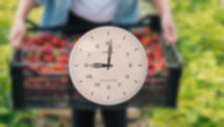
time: 9.01
